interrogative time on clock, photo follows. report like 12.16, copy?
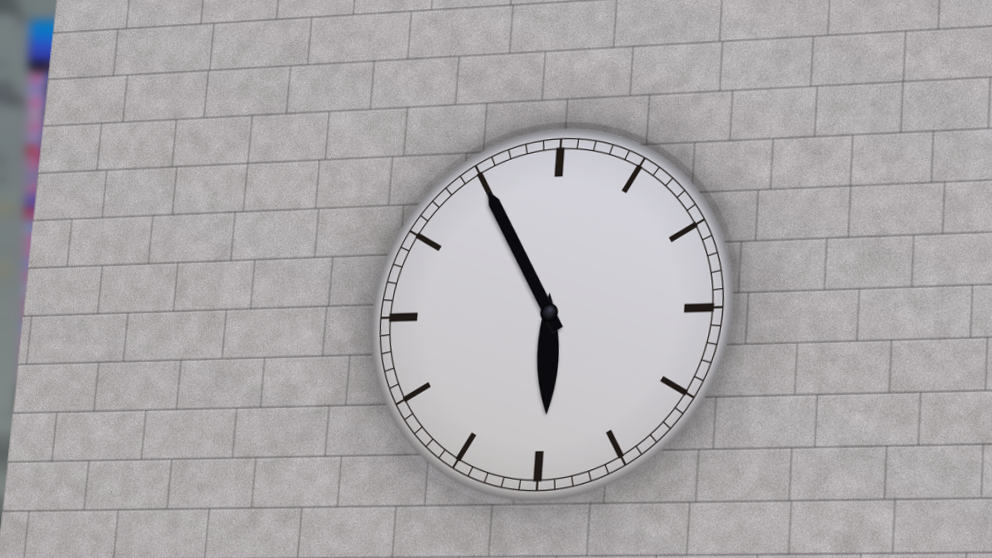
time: 5.55
